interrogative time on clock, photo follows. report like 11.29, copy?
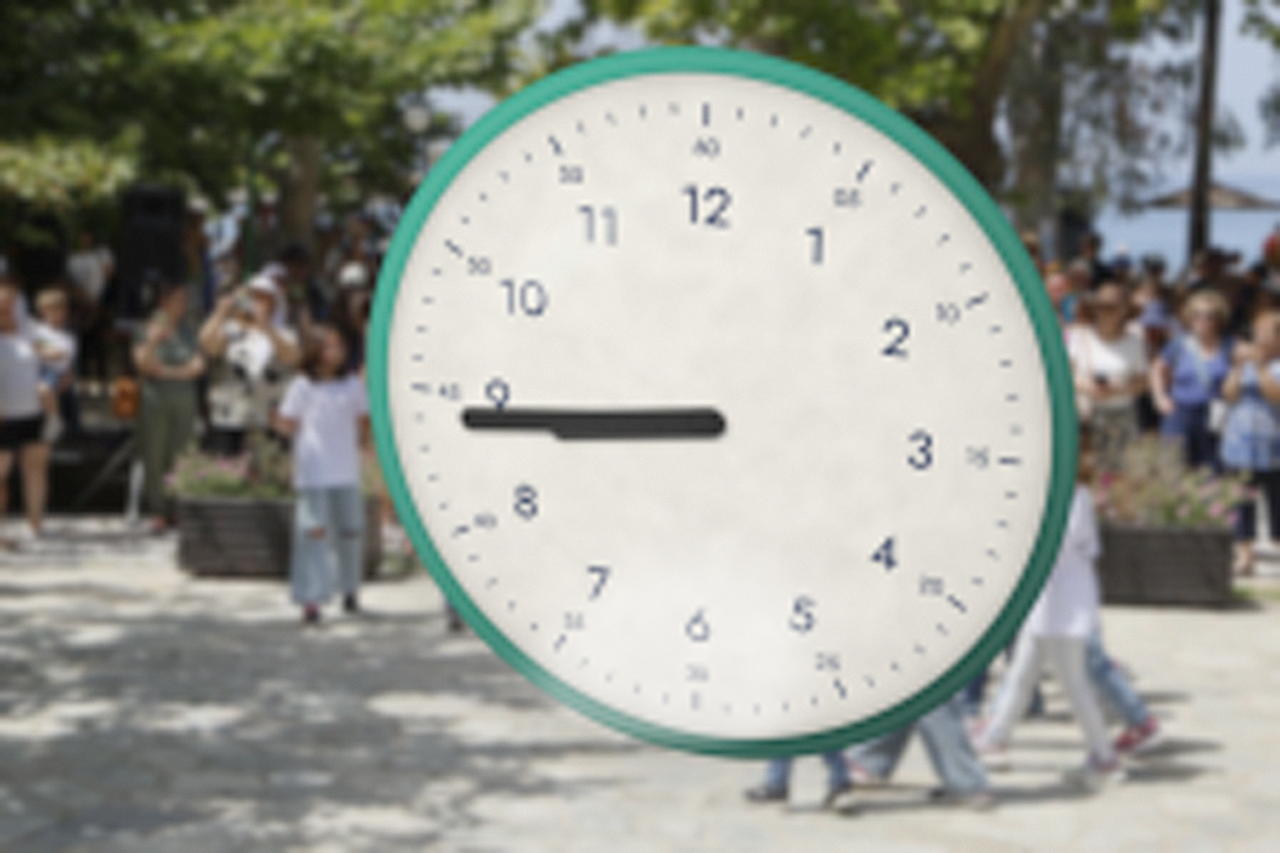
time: 8.44
